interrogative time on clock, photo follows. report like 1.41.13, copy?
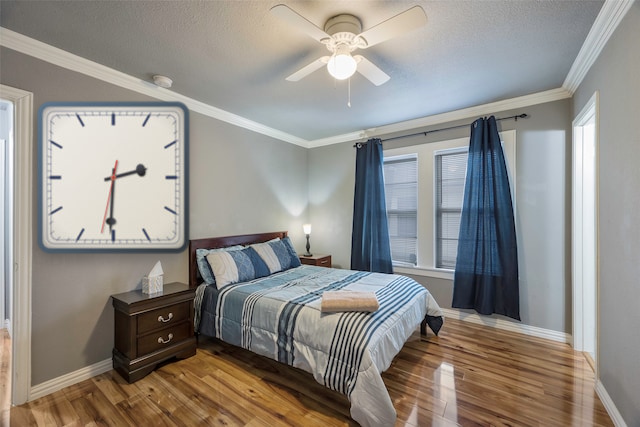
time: 2.30.32
